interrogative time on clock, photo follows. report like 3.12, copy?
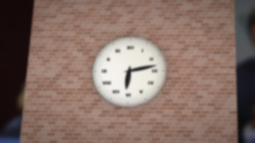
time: 6.13
